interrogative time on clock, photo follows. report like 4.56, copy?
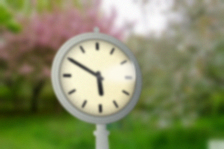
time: 5.50
